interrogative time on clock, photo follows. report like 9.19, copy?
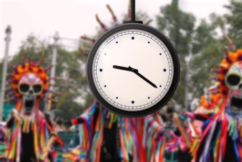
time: 9.21
